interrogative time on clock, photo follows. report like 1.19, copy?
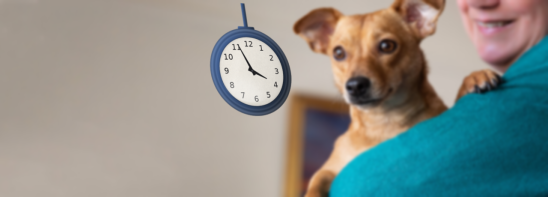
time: 3.56
